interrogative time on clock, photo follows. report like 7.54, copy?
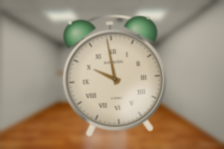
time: 9.59
